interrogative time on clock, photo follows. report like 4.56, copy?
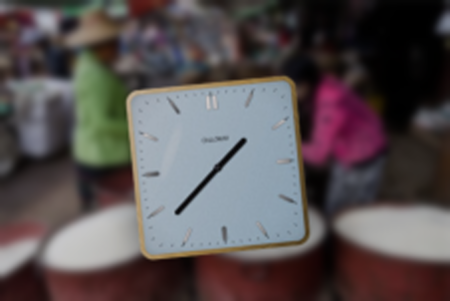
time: 1.38
